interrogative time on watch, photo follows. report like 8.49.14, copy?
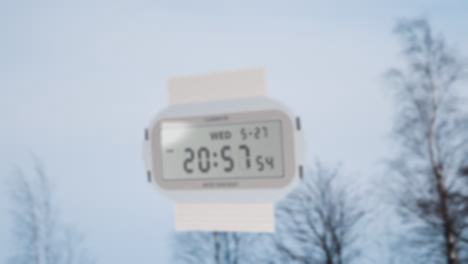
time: 20.57.54
